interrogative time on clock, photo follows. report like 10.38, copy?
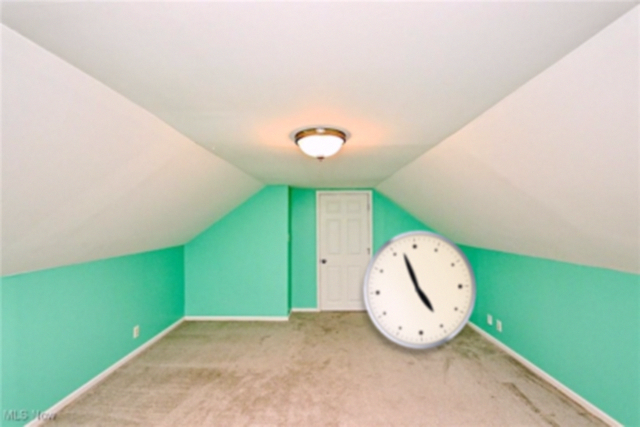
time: 4.57
